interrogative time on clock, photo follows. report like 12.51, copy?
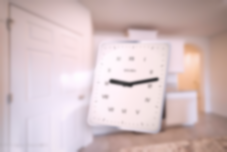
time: 9.13
